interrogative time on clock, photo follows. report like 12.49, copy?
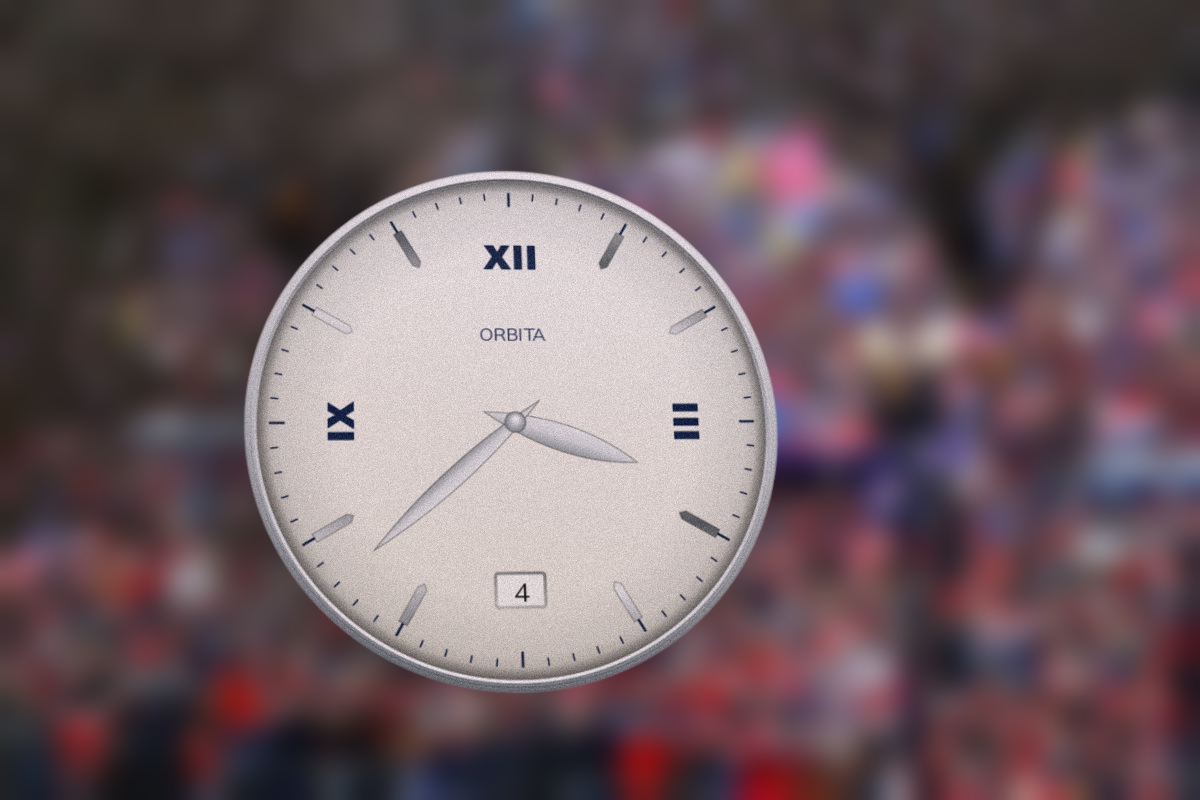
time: 3.38
